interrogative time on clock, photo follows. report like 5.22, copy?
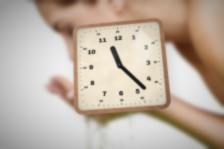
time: 11.23
